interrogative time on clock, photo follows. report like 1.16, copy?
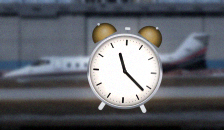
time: 11.22
